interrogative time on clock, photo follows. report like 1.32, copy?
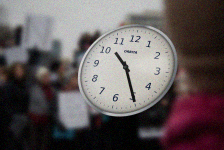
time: 10.25
